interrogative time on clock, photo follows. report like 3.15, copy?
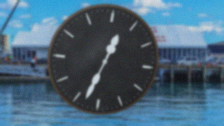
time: 12.33
